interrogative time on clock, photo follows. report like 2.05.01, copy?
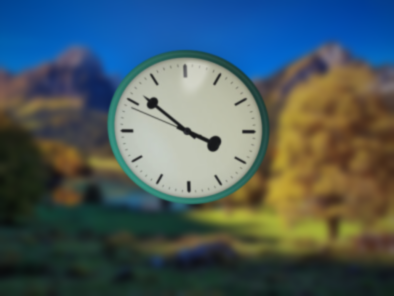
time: 3.51.49
